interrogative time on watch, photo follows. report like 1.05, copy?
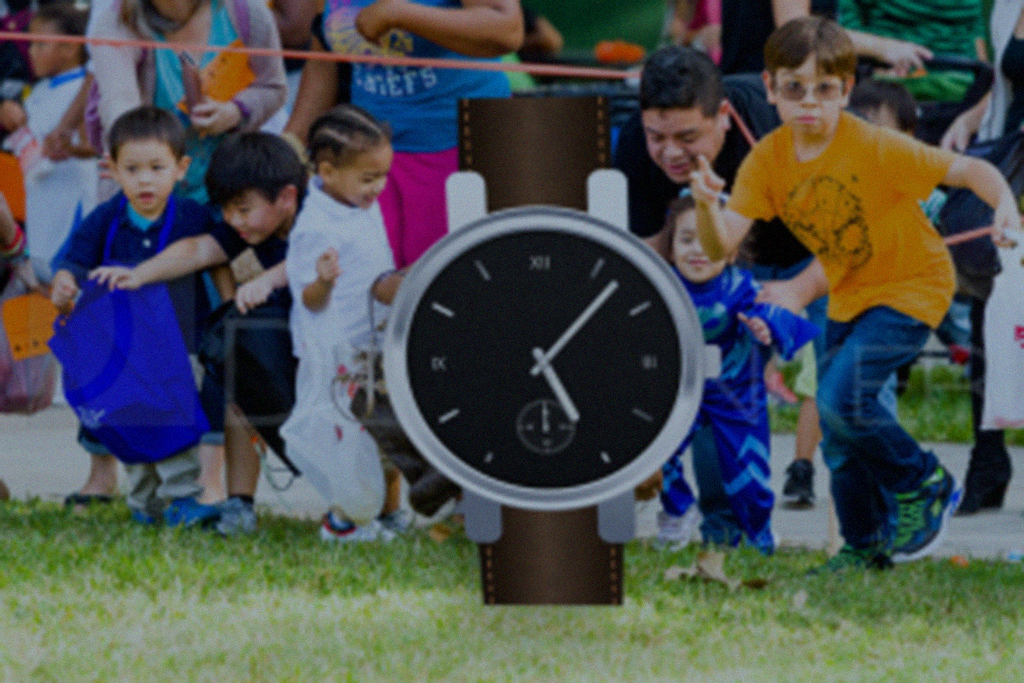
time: 5.07
